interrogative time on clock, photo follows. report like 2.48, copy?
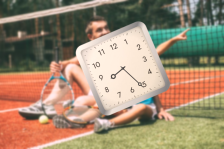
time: 8.26
